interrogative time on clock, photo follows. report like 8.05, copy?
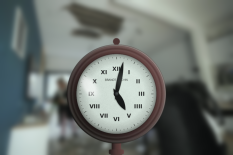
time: 5.02
